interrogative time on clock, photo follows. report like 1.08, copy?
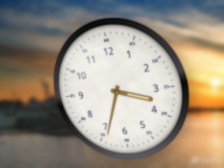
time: 3.34
